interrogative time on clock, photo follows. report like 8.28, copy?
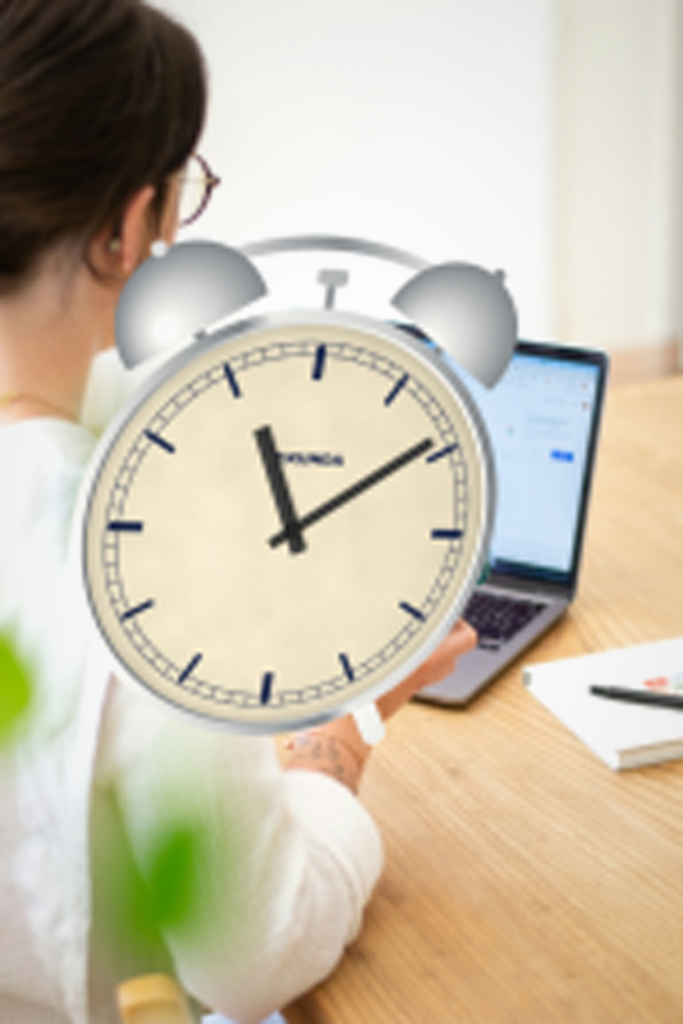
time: 11.09
